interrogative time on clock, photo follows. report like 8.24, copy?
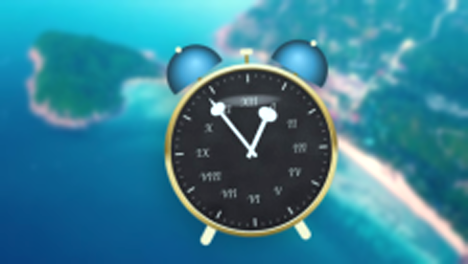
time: 12.54
